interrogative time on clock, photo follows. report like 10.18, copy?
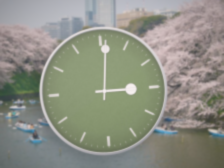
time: 3.01
